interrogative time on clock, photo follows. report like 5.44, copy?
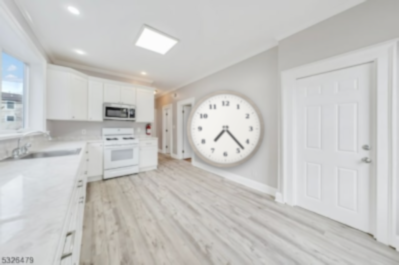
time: 7.23
